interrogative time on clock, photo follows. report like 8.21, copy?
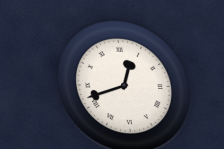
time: 12.42
